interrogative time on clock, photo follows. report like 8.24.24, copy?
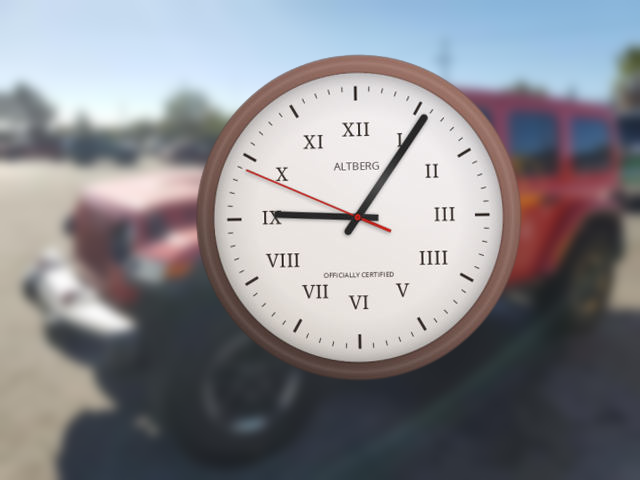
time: 9.05.49
